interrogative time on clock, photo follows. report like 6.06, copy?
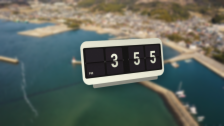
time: 3.55
